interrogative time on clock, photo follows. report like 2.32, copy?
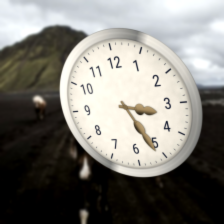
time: 3.26
